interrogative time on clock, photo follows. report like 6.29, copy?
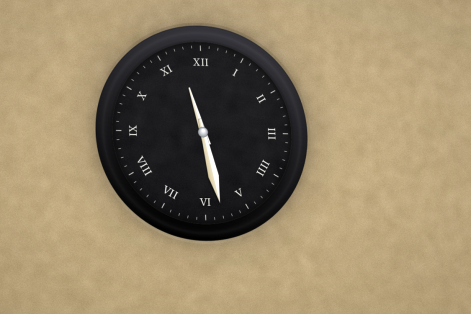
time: 11.28
